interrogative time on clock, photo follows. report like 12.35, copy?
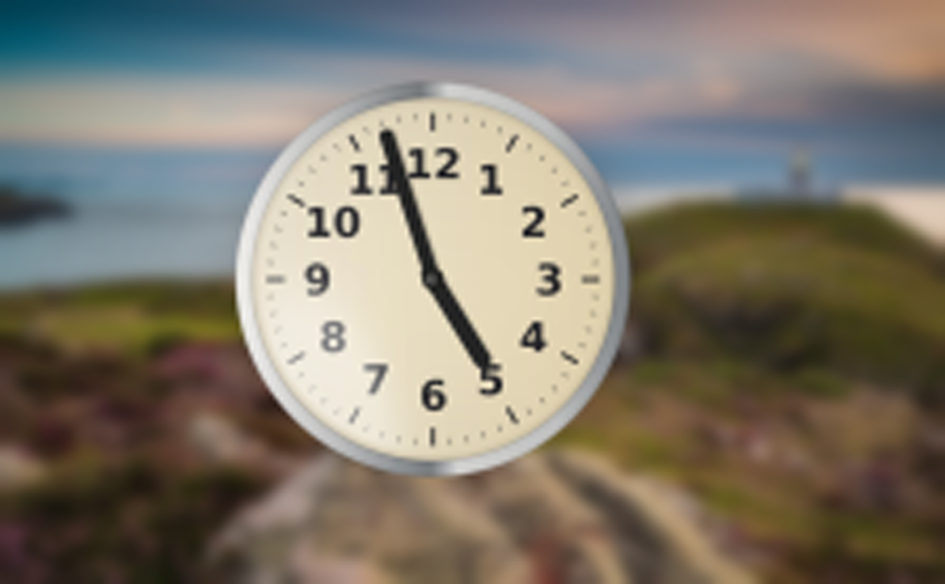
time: 4.57
